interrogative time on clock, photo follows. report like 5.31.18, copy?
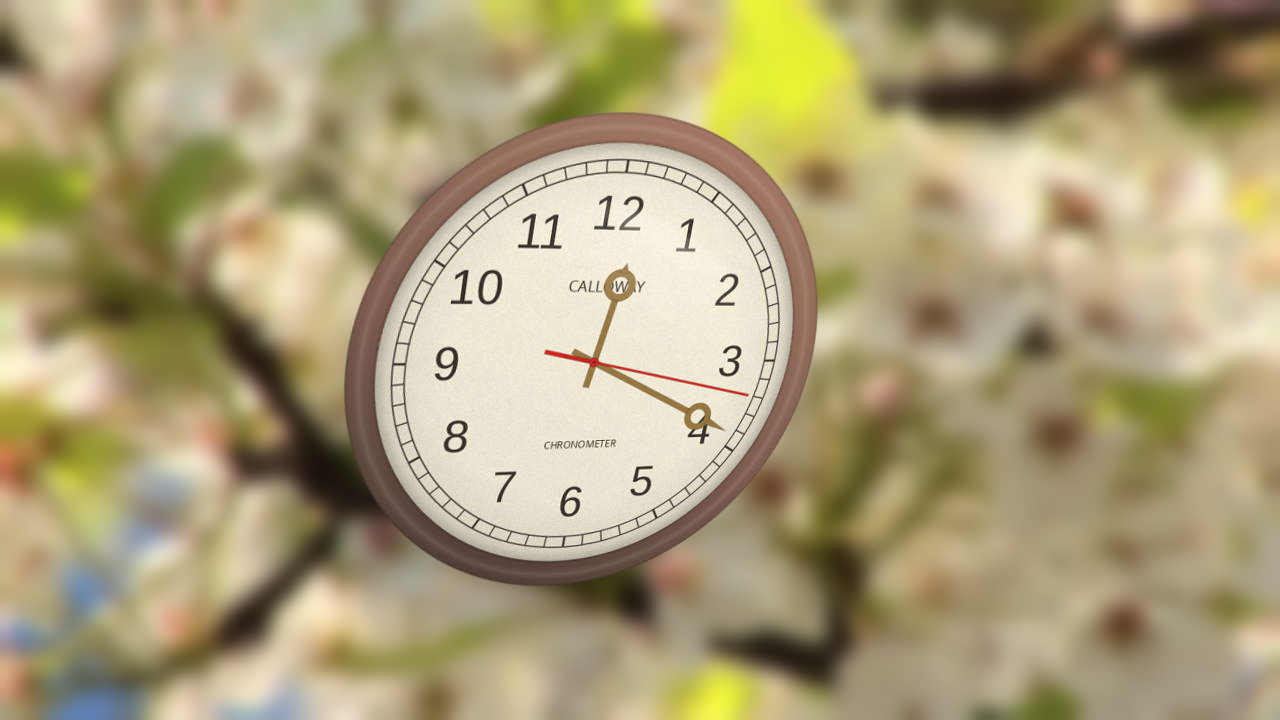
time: 12.19.17
